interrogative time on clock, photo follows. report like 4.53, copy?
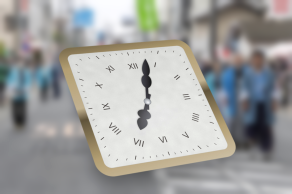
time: 7.03
